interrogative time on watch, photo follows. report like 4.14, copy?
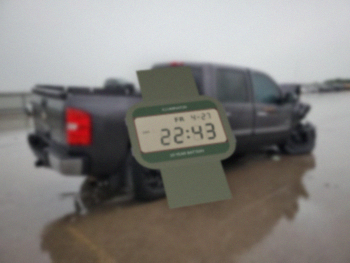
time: 22.43
